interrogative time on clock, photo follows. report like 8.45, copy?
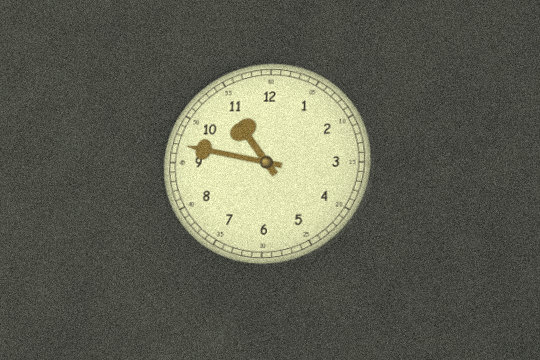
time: 10.47
